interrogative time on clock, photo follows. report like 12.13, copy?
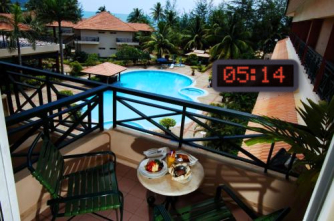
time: 5.14
